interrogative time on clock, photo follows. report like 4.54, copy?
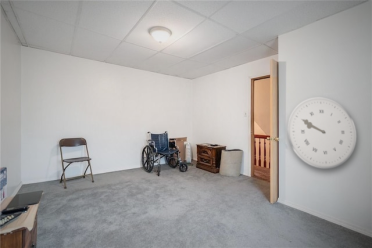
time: 9.50
